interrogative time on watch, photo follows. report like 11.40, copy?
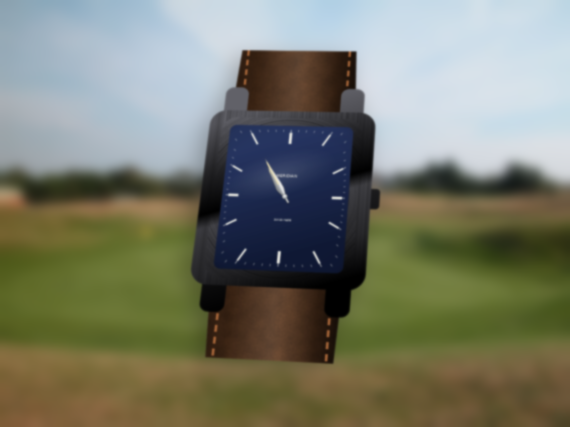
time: 10.55
